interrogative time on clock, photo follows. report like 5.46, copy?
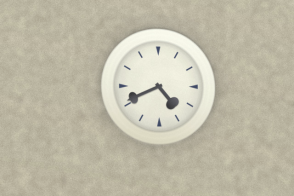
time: 4.41
